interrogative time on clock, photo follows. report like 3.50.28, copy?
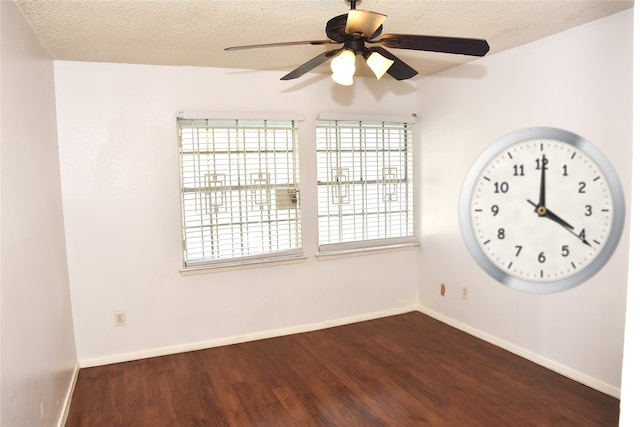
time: 4.00.21
